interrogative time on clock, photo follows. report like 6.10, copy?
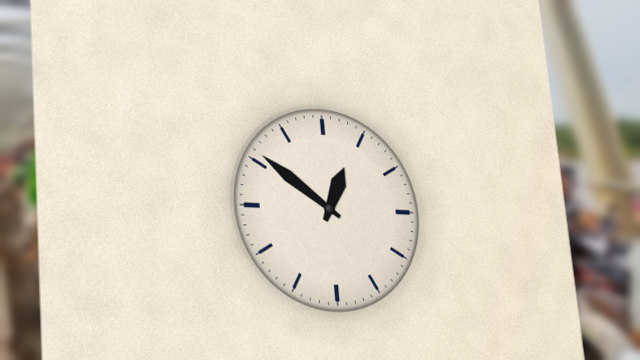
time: 12.51
